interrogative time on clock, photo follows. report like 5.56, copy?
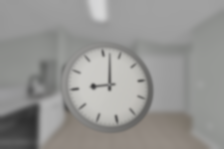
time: 9.02
